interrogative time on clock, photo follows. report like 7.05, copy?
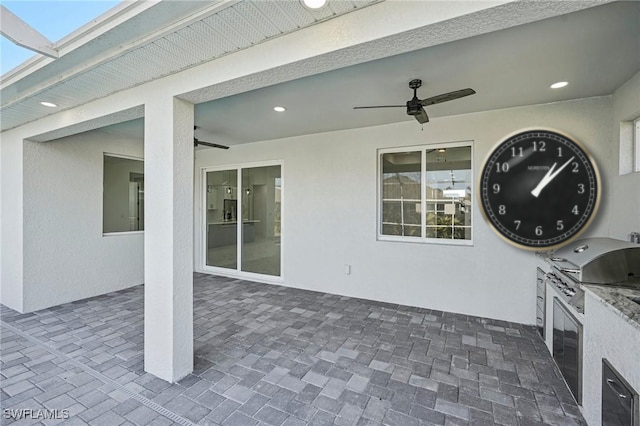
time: 1.08
